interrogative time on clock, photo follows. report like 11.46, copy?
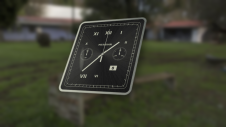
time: 1.37
